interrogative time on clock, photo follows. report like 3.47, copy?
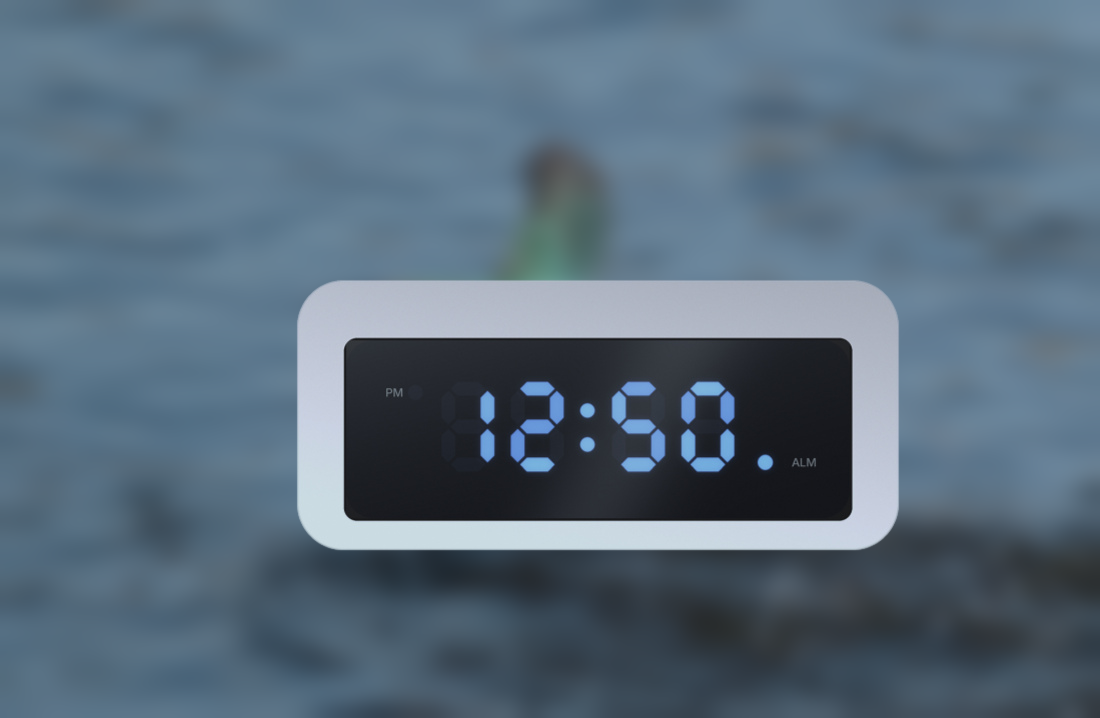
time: 12.50
